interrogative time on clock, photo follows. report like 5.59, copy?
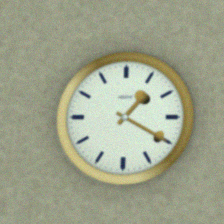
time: 1.20
